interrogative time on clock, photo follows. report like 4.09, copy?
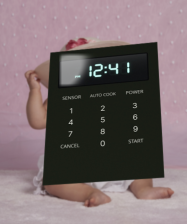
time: 12.41
